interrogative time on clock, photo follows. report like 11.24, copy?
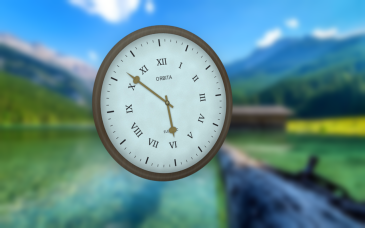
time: 5.52
